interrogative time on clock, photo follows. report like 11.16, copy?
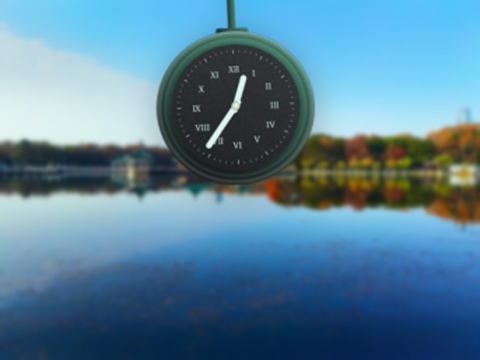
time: 12.36
